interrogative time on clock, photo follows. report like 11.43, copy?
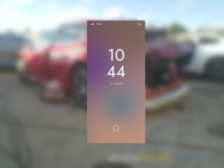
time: 10.44
